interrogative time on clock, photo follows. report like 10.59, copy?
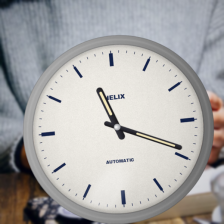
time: 11.19
